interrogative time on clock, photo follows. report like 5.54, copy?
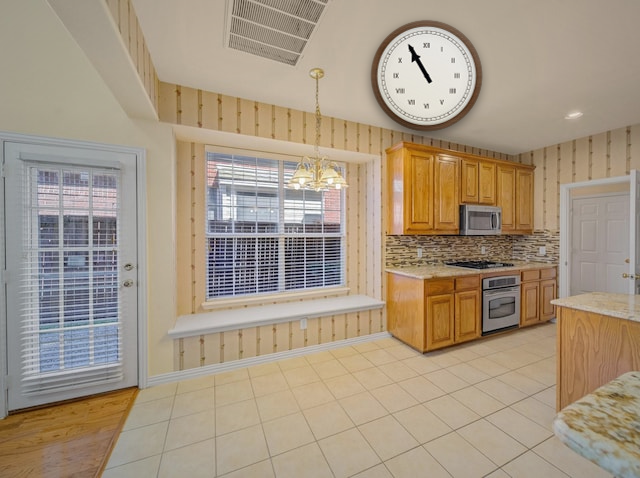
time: 10.55
